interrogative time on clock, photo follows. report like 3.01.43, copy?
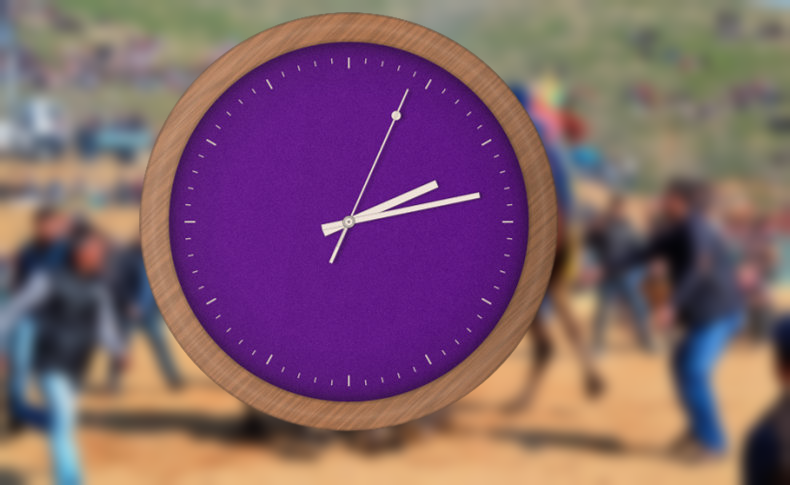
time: 2.13.04
